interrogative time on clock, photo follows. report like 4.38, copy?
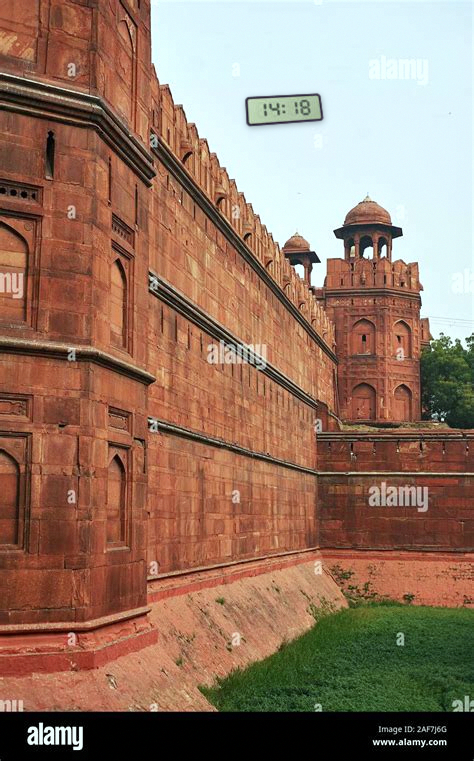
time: 14.18
